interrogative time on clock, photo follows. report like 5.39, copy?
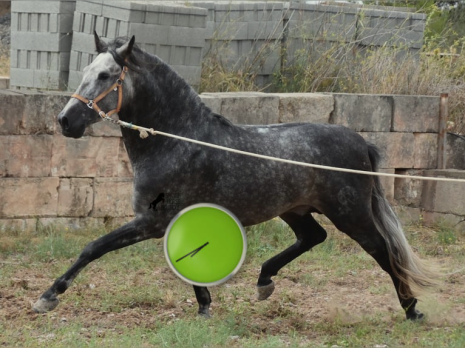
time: 7.40
